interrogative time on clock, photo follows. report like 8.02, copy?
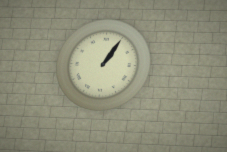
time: 1.05
